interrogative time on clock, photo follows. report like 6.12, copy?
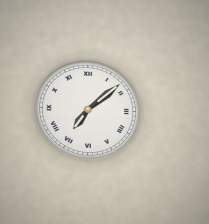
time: 7.08
